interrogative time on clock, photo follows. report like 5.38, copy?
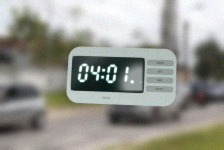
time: 4.01
